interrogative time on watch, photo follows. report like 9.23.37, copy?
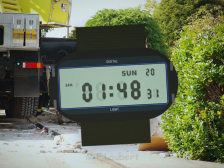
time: 1.48.31
